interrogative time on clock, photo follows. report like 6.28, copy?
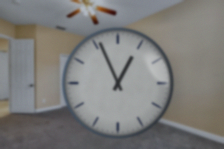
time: 12.56
